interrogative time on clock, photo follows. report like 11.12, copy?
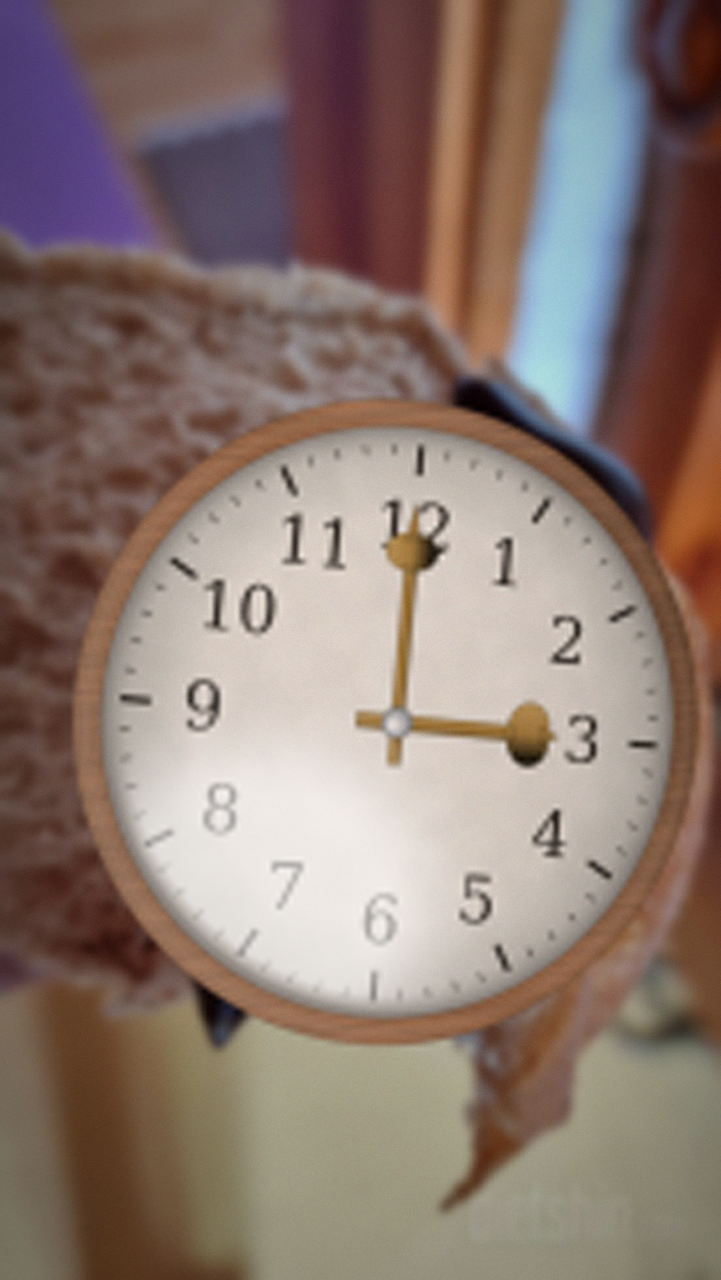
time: 3.00
